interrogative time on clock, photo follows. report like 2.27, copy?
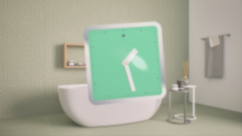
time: 1.28
